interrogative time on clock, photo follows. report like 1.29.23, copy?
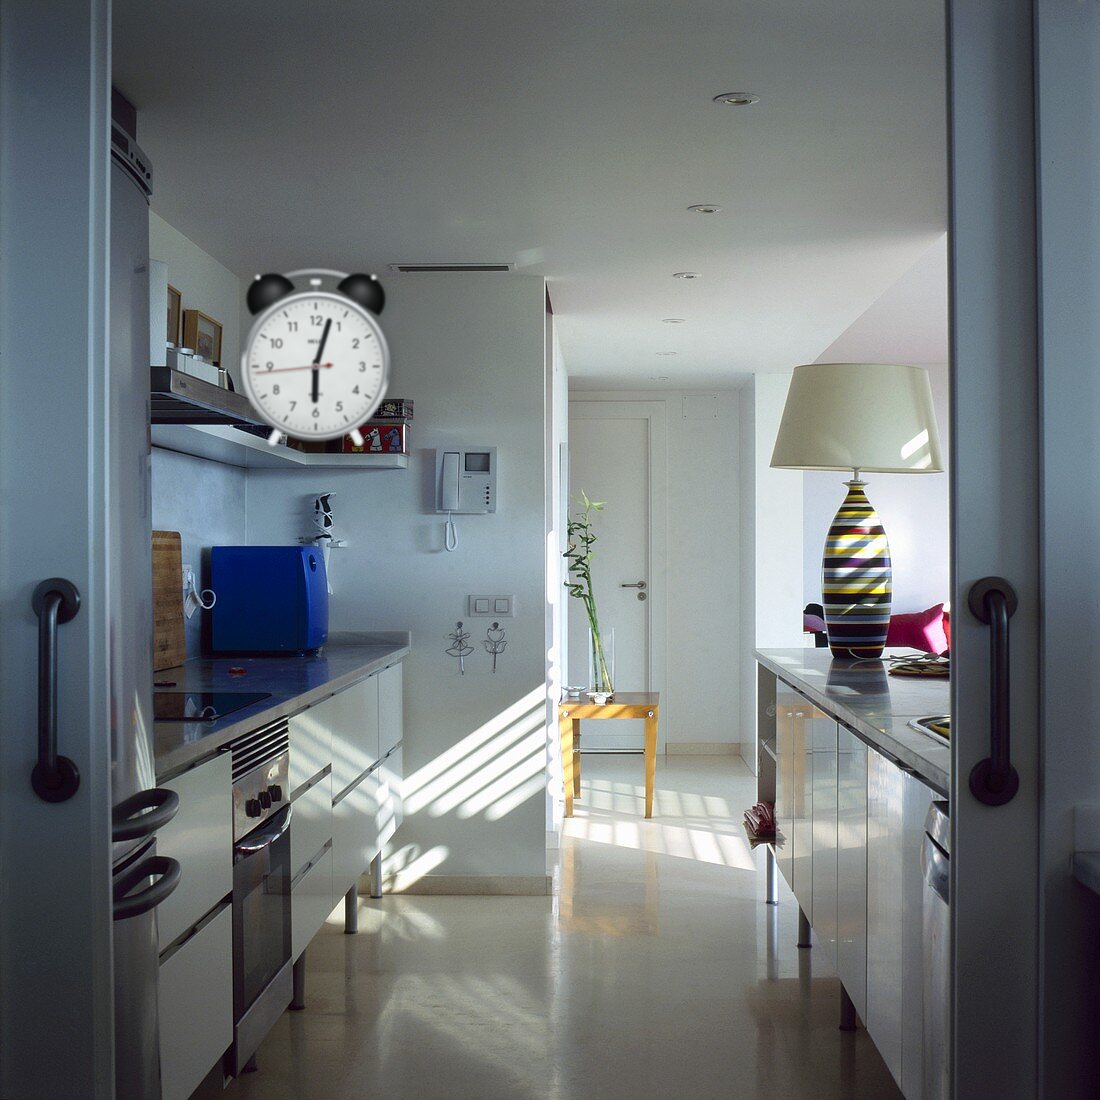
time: 6.02.44
